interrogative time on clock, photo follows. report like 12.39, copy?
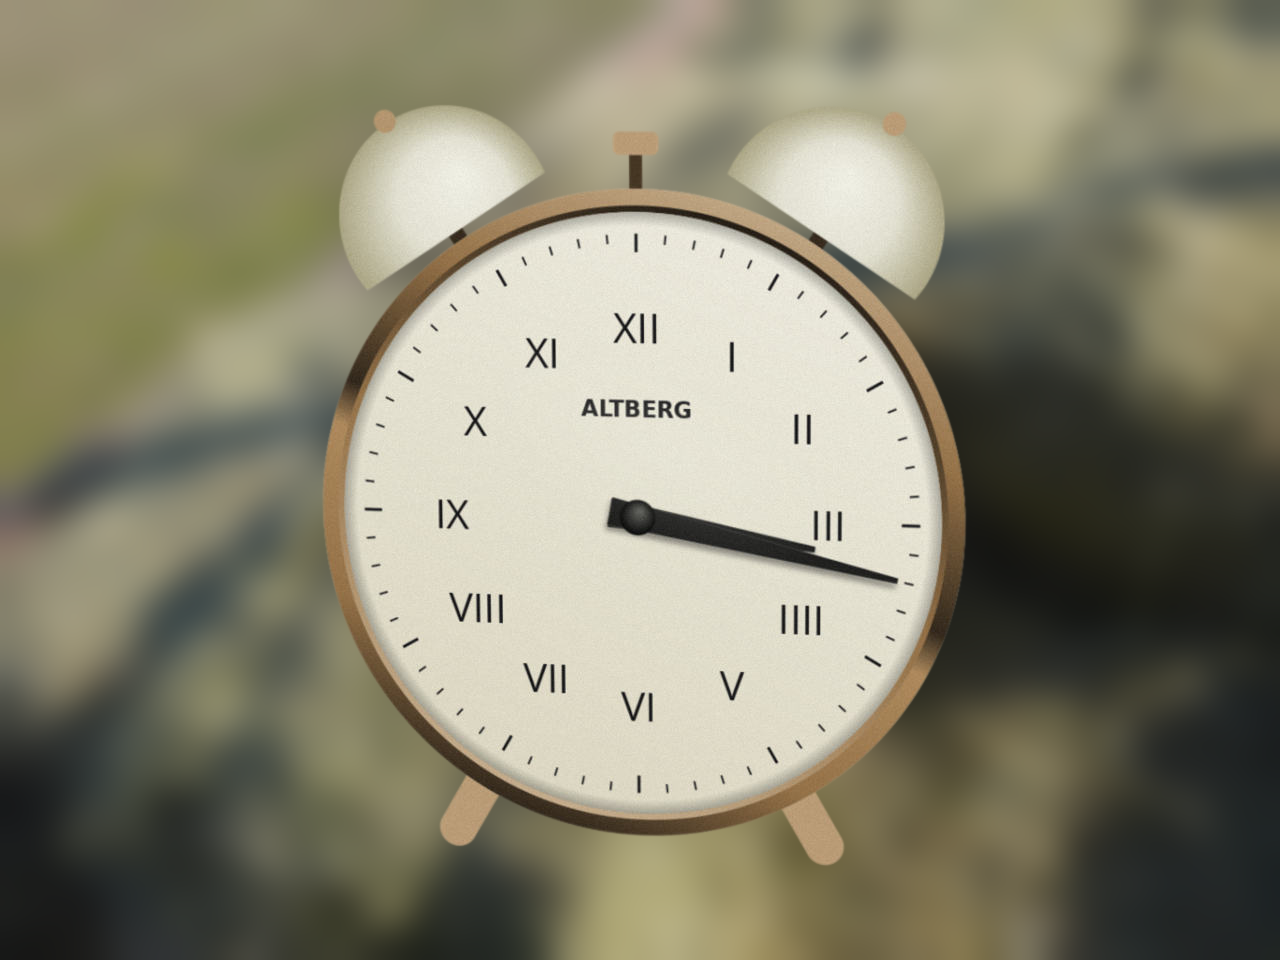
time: 3.17
